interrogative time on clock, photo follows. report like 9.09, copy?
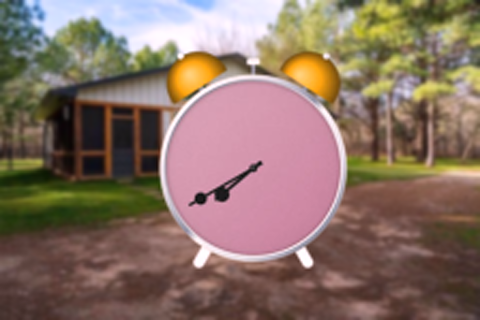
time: 7.40
